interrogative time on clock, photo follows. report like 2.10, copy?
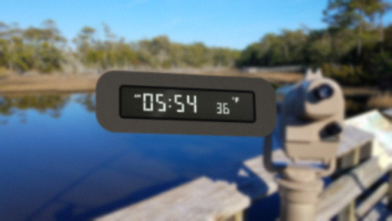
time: 5.54
